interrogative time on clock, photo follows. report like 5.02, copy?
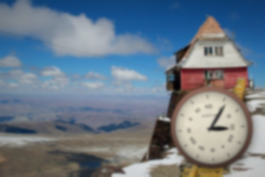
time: 3.06
